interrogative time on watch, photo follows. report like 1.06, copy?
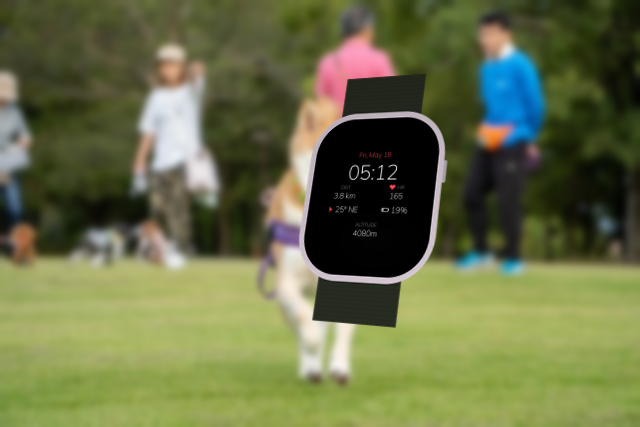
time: 5.12
